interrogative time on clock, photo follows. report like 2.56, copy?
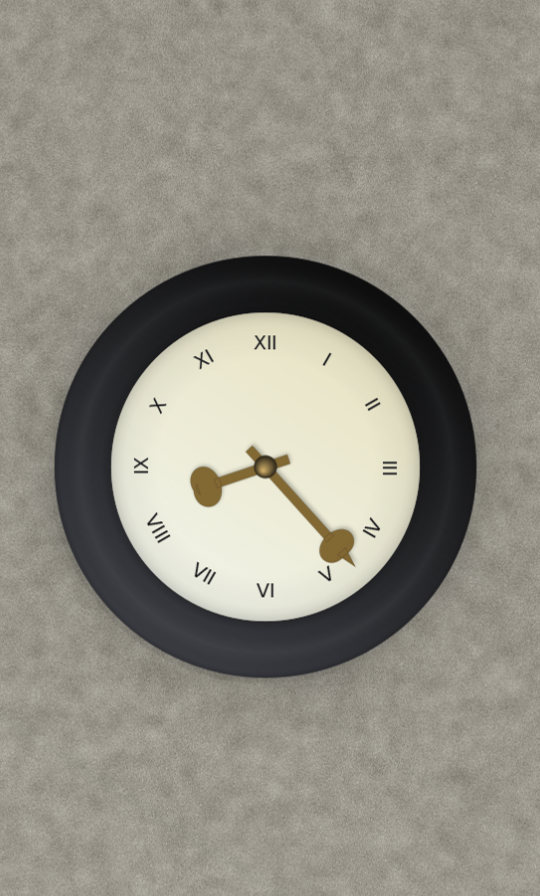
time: 8.23
